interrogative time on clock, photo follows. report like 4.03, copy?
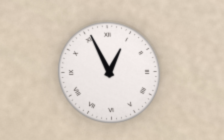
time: 12.56
